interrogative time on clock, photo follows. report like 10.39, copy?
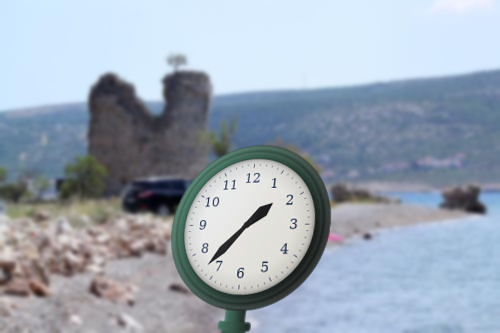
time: 1.37
